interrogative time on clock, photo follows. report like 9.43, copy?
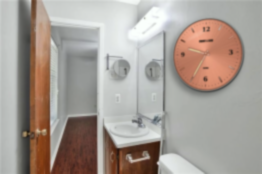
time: 9.35
